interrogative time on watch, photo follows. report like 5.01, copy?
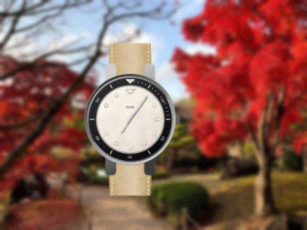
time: 7.06
